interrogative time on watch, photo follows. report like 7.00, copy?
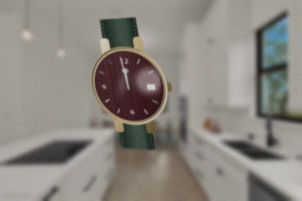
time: 11.59
